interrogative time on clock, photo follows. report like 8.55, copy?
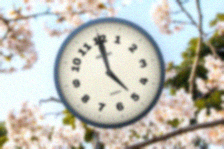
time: 5.00
